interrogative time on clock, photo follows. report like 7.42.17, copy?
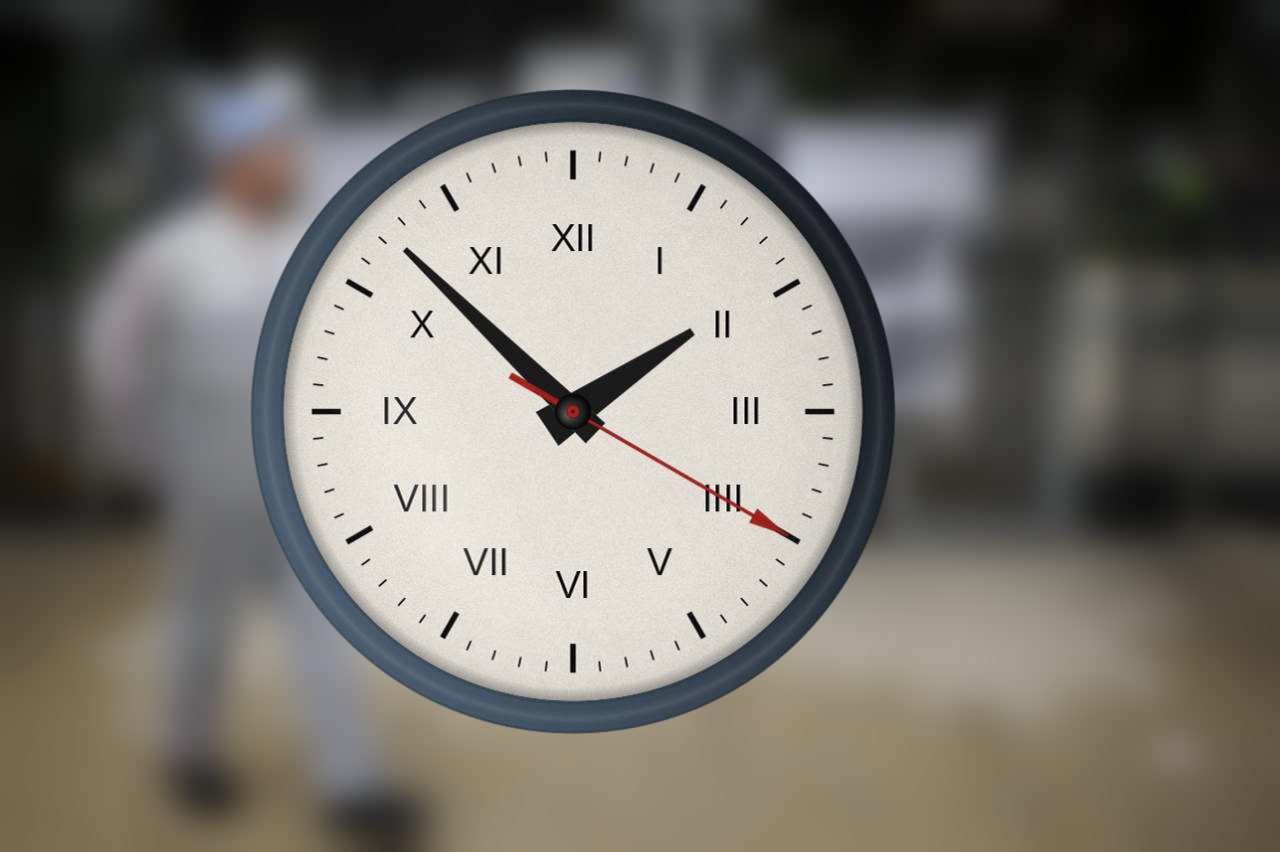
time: 1.52.20
